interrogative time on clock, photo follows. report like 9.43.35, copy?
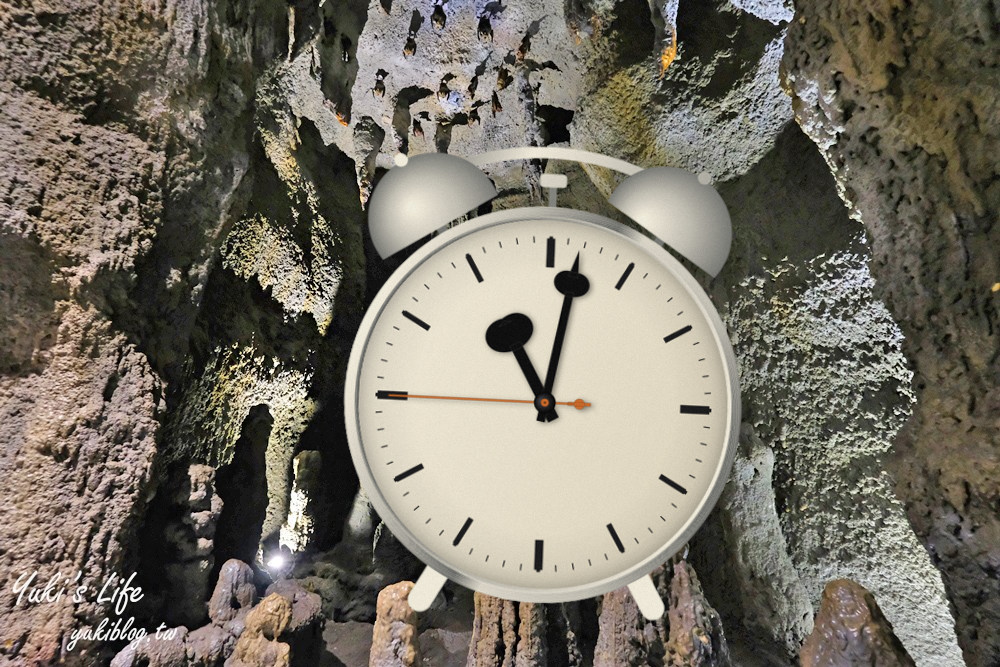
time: 11.01.45
